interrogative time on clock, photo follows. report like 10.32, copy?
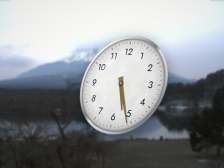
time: 5.26
